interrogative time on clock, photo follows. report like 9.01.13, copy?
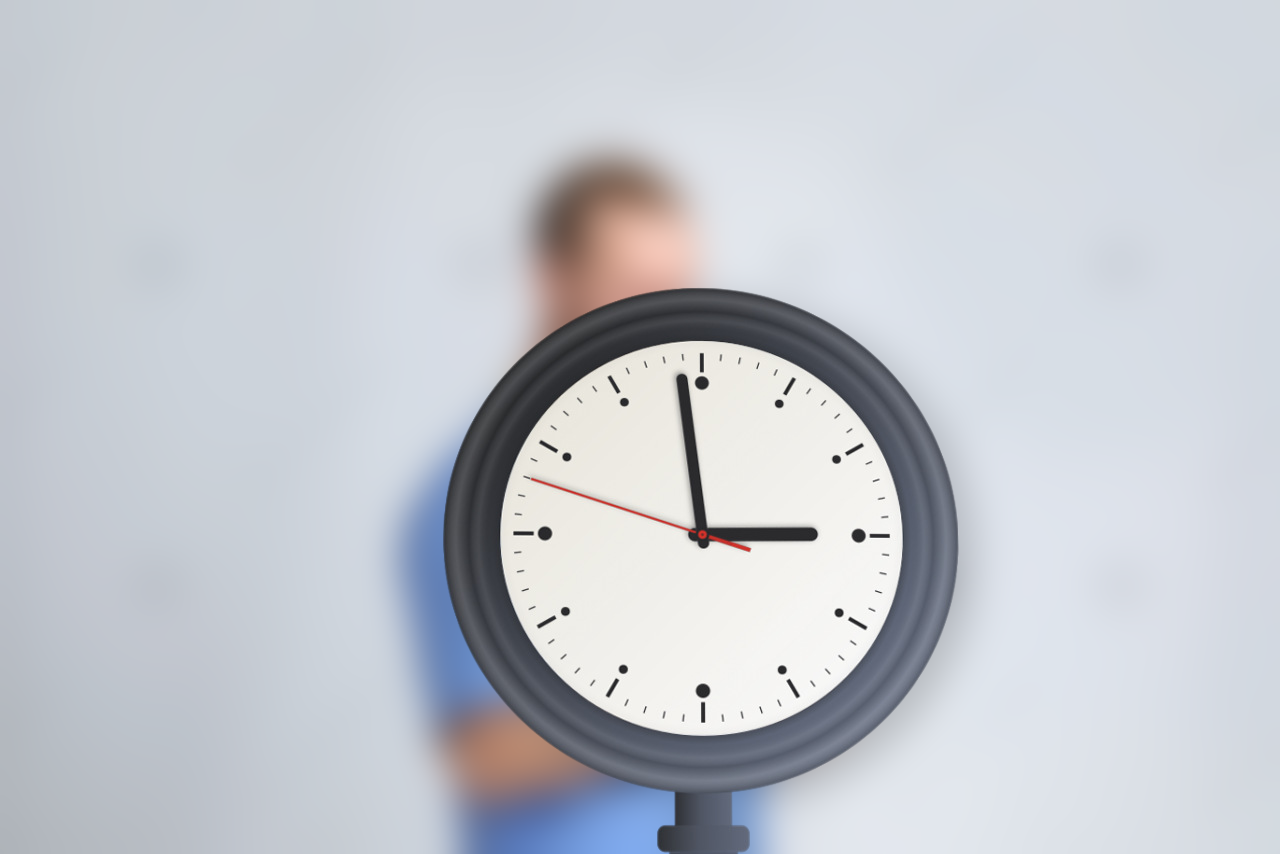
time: 2.58.48
